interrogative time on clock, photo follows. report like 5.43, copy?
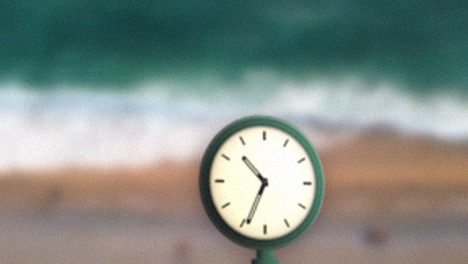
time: 10.34
